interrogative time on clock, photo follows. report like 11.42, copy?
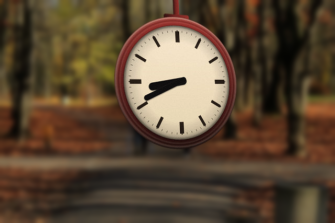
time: 8.41
